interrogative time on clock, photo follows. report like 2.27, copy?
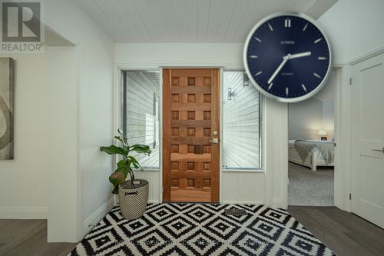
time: 2.36
